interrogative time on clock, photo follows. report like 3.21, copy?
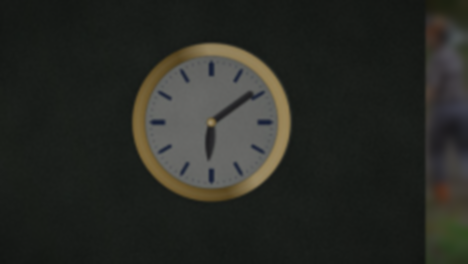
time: 6.09
